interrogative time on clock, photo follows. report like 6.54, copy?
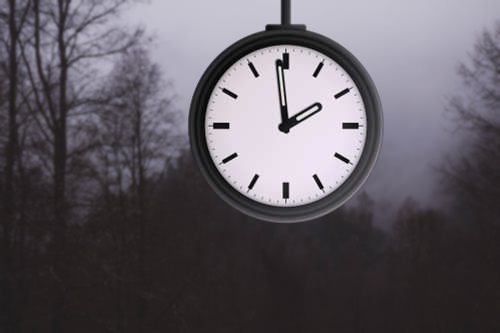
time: 1.59
